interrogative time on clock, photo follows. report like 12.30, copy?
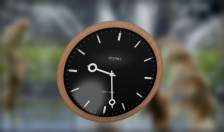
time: 9.28
